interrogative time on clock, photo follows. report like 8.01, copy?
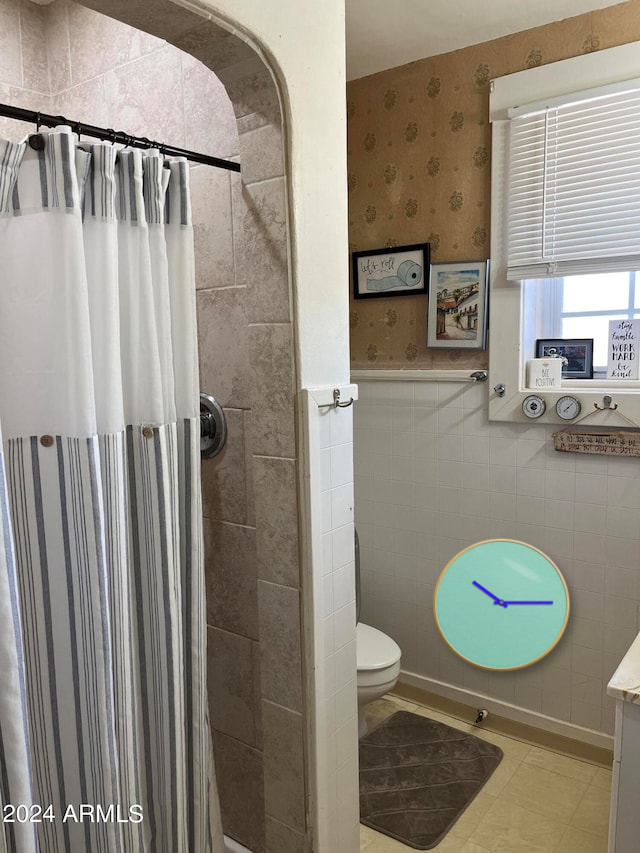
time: 10.15
